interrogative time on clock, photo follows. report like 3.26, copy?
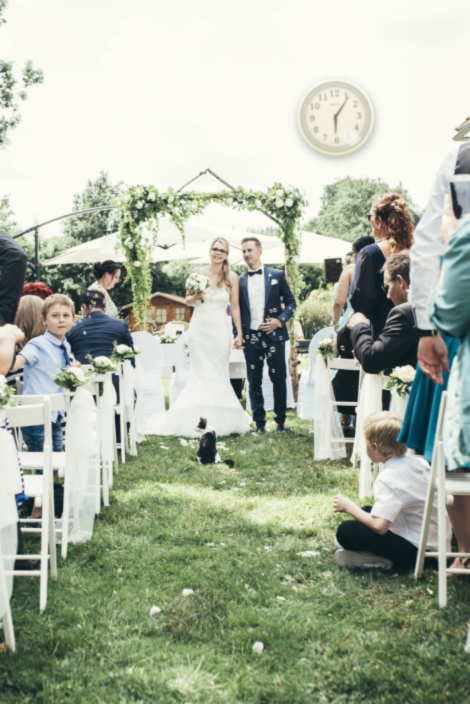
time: 6.06
